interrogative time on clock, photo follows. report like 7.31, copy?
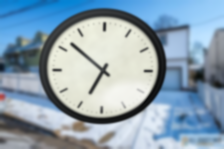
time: 6.52
